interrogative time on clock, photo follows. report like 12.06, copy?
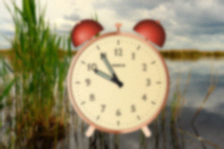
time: 9.55
